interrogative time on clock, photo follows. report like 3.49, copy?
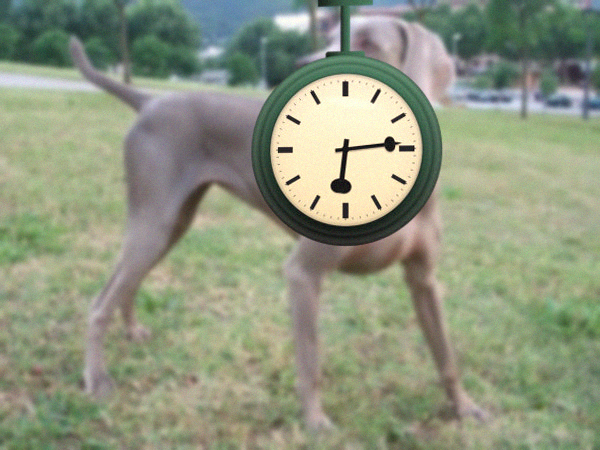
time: 6.14
